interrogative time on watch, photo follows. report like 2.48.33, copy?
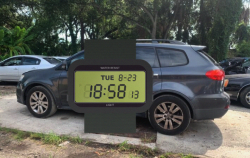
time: 18.58.13
